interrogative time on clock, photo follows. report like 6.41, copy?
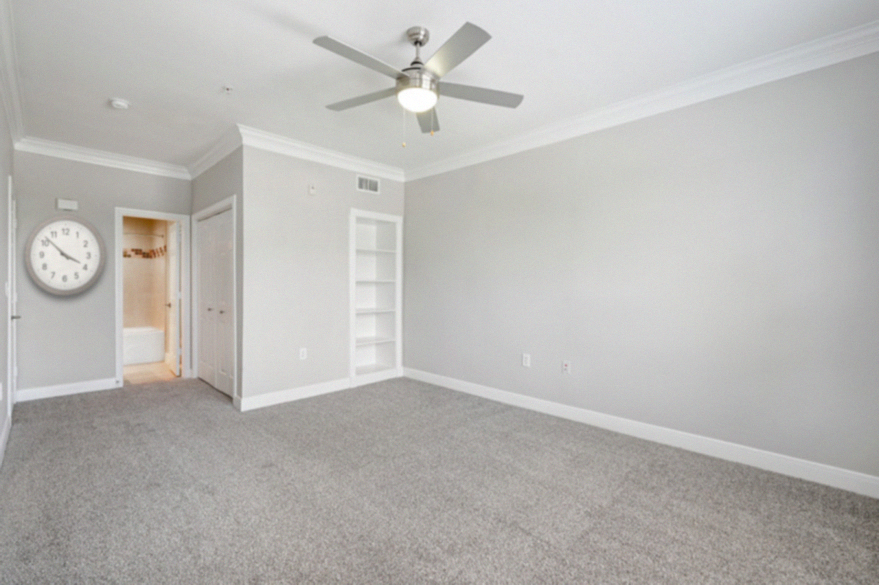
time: 3.52
